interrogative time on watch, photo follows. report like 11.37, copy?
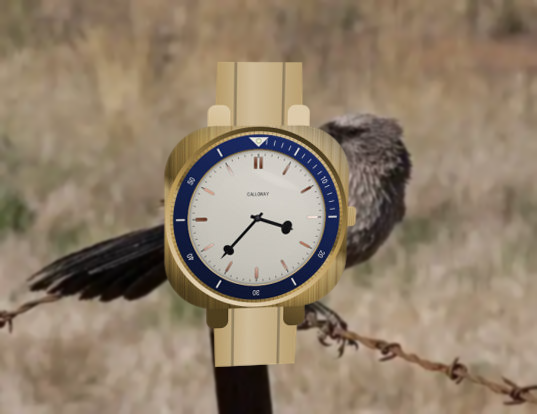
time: 3.37
